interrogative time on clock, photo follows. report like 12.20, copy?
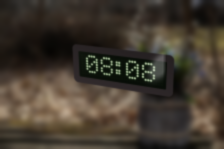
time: 8.08
